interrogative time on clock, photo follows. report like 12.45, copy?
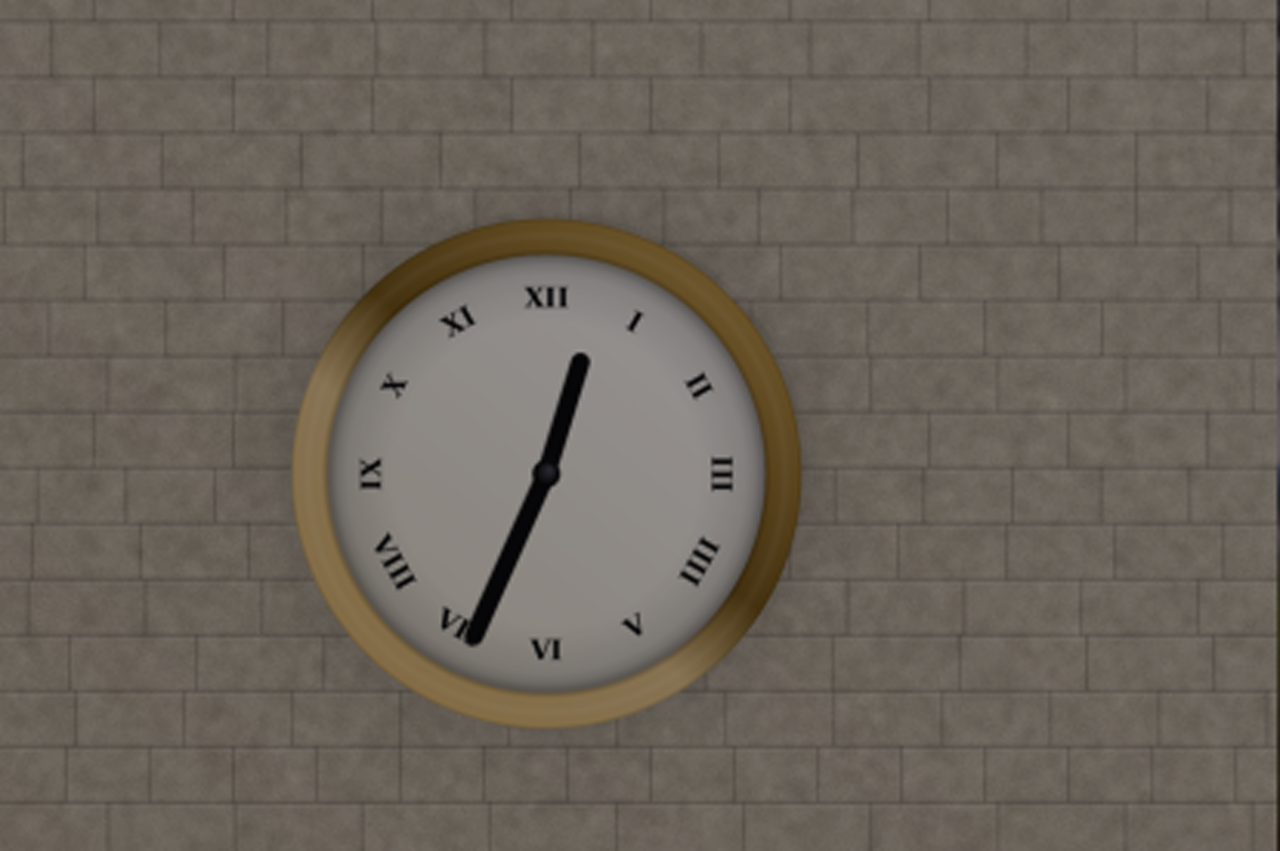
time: 12.34
